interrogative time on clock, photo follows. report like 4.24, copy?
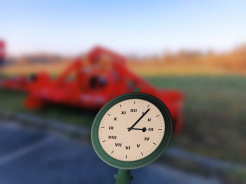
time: 3.06
